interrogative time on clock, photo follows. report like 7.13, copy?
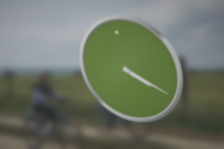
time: 4.21
